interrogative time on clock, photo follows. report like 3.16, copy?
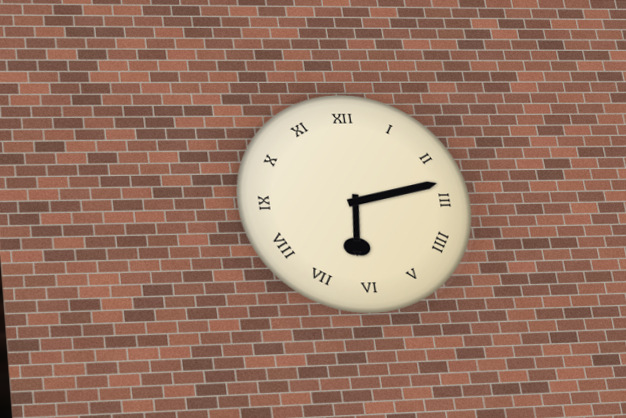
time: 6.13
